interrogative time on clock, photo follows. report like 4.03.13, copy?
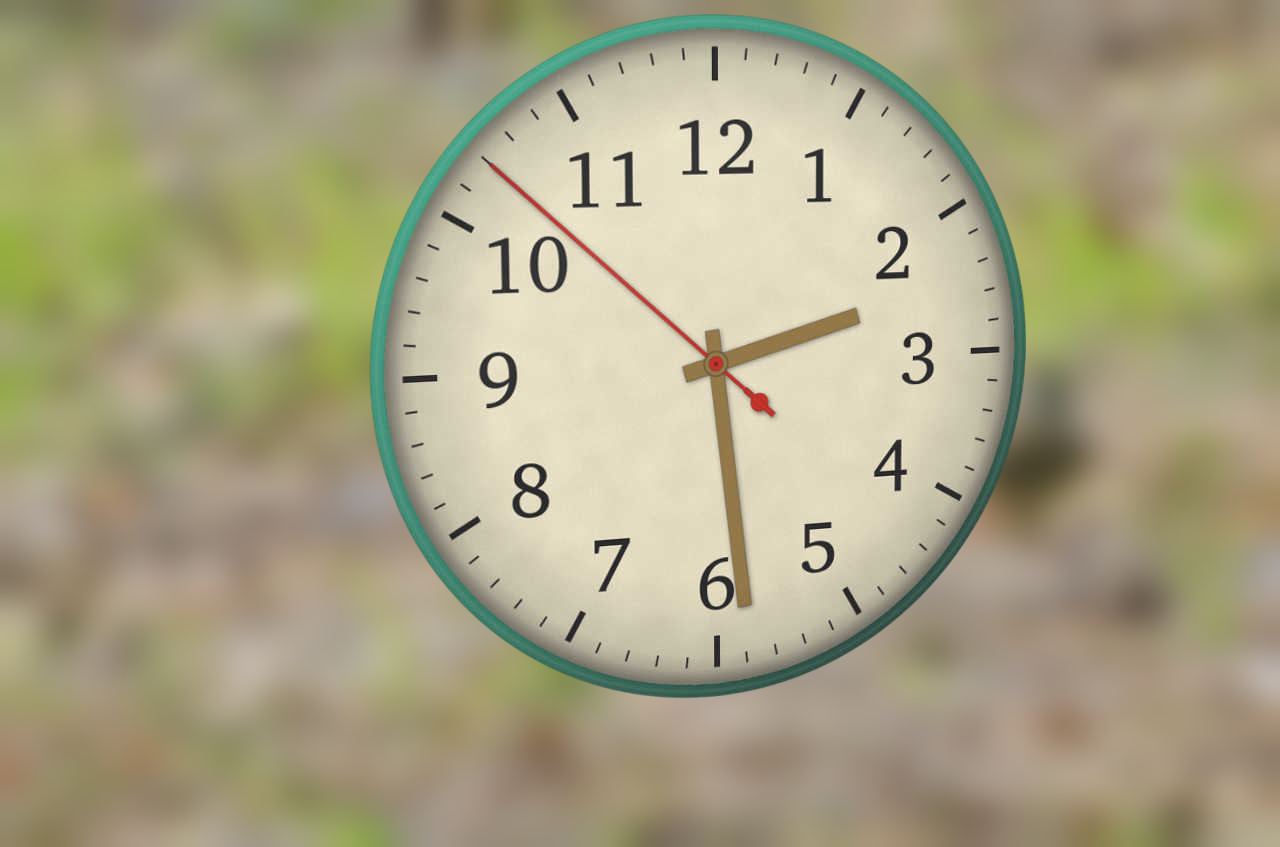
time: 2.28.52
